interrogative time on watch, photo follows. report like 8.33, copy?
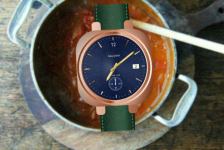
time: 7.09
